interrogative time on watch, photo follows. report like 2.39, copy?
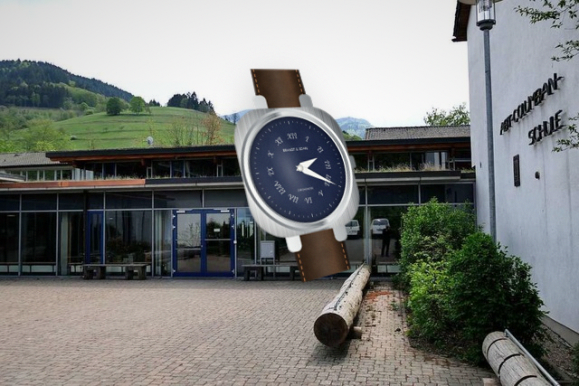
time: 2.20
